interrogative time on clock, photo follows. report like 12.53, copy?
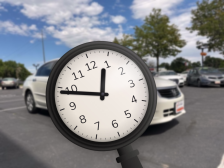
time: 12.49
